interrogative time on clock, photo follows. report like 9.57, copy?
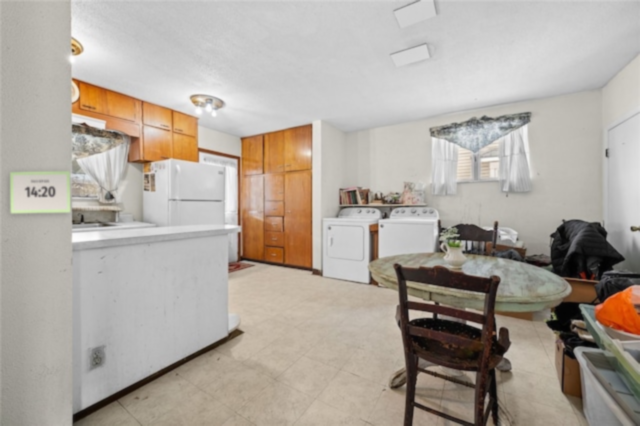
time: 14.20
